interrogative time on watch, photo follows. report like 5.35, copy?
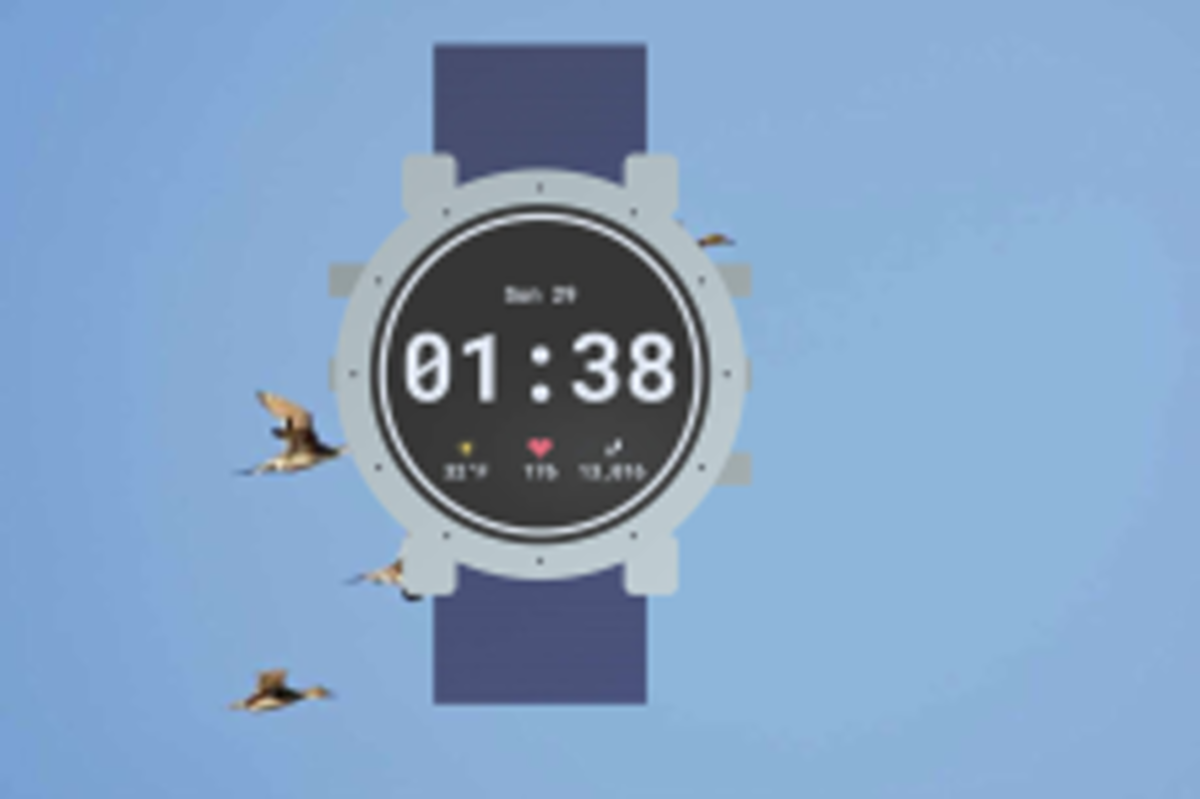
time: 1.38
